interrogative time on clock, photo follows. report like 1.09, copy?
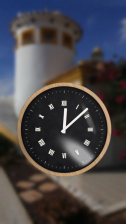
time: 12.08
